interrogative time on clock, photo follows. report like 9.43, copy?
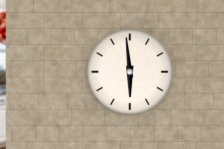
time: 5.59
